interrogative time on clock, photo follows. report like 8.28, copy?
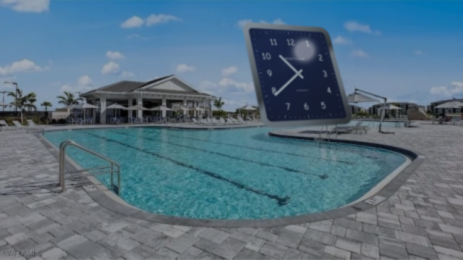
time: 10.39
